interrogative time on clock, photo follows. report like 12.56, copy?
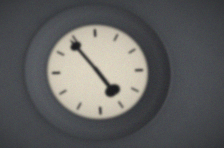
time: 4.54
